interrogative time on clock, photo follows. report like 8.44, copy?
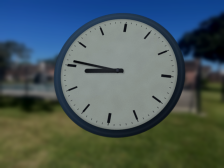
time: 8.46
